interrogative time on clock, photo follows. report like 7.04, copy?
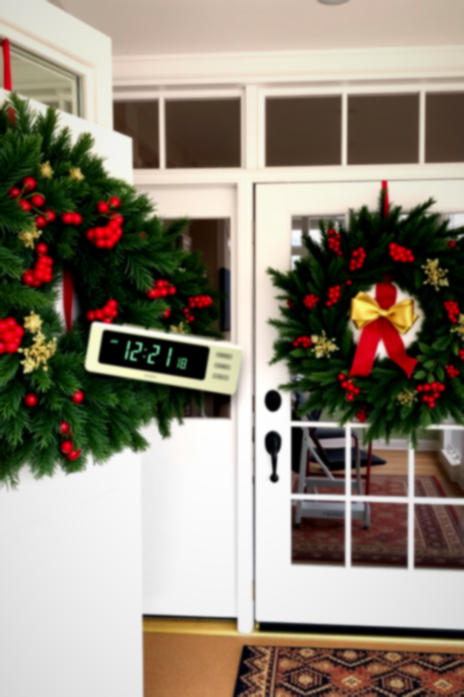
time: 12.21
